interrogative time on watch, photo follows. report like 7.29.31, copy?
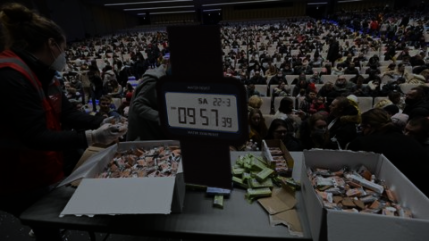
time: 9.57.39
